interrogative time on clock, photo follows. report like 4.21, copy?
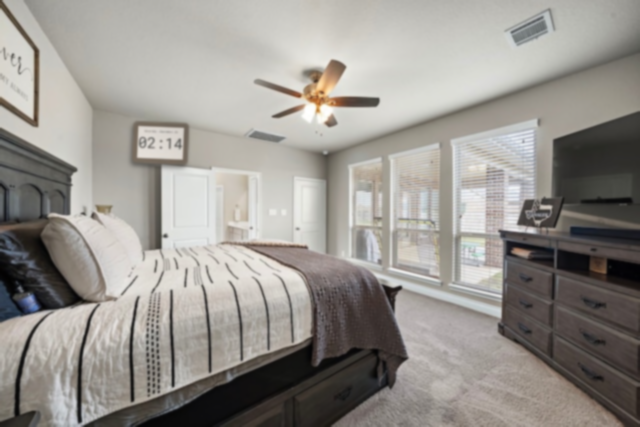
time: 2.14
